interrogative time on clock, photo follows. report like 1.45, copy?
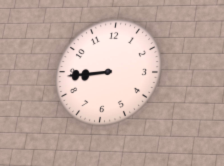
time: 8.44
